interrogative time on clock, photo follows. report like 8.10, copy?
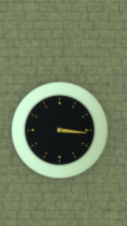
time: 3.16
